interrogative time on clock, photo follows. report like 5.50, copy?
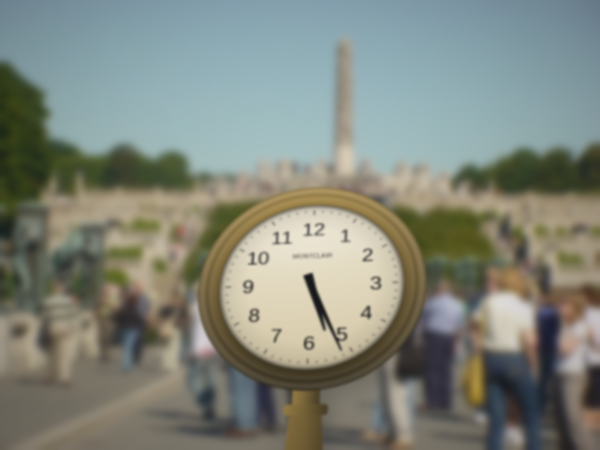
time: 5.26
